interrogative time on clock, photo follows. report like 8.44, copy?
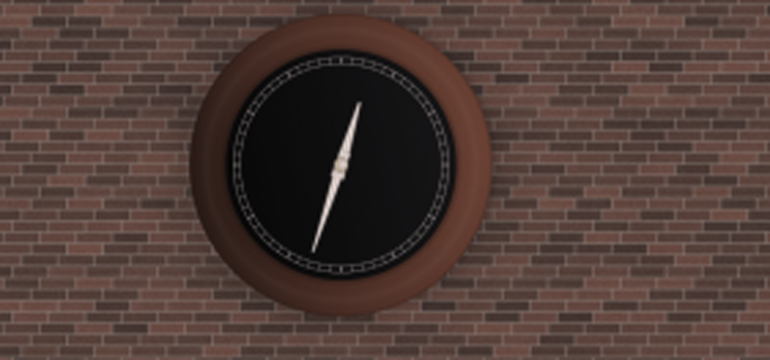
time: 12.33
